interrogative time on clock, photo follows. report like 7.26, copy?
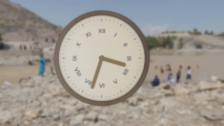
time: 3.33
